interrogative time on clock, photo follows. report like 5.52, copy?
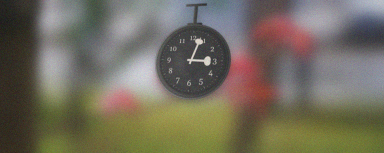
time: 3.03
